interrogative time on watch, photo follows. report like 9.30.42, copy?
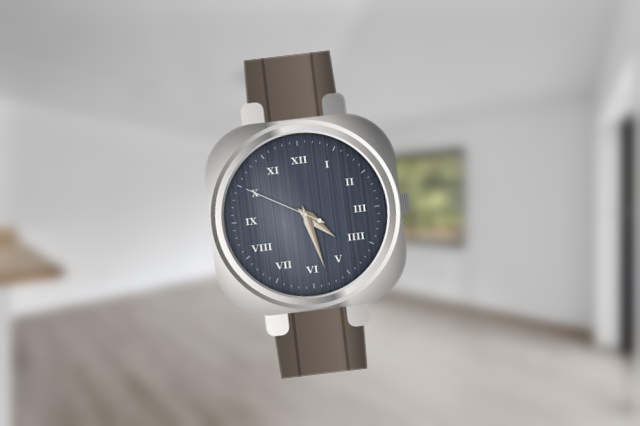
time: 4.27.50
